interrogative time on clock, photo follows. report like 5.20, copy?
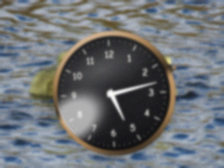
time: 5.13
